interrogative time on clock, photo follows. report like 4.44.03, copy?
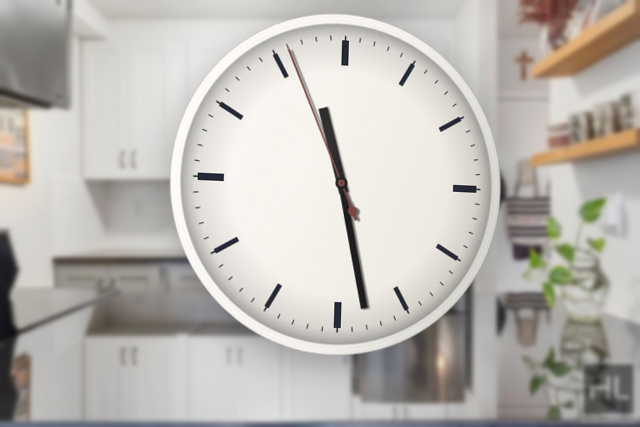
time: 11.27.56
